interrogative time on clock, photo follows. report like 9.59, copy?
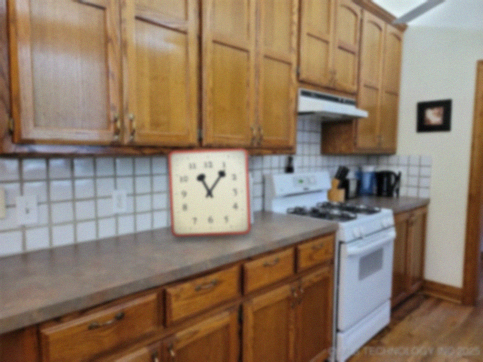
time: 11.06
